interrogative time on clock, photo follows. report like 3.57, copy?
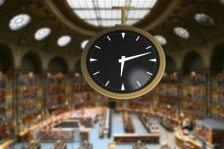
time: 6.12
